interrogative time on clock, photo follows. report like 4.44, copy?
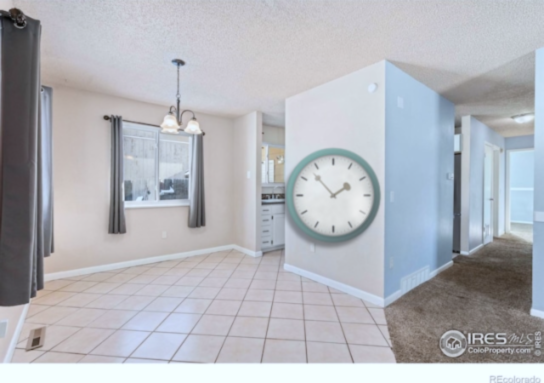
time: 1.53
